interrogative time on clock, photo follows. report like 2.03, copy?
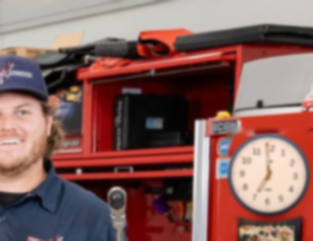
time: 6.59
